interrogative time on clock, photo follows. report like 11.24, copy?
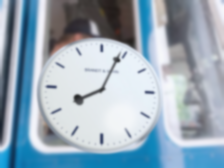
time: 8.04
